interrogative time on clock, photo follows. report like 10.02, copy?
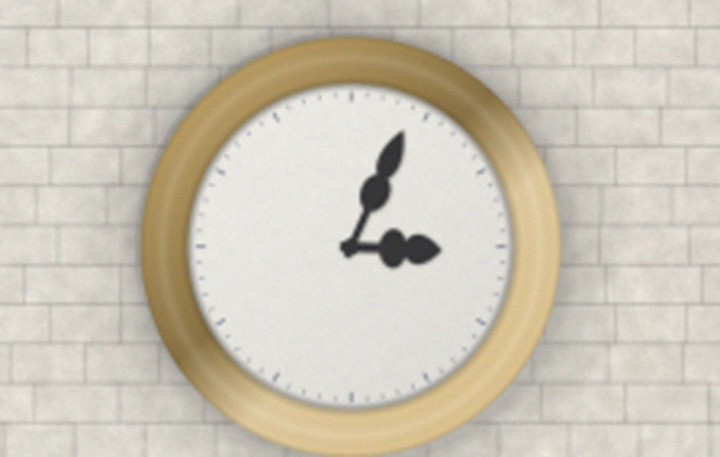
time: 3.04
